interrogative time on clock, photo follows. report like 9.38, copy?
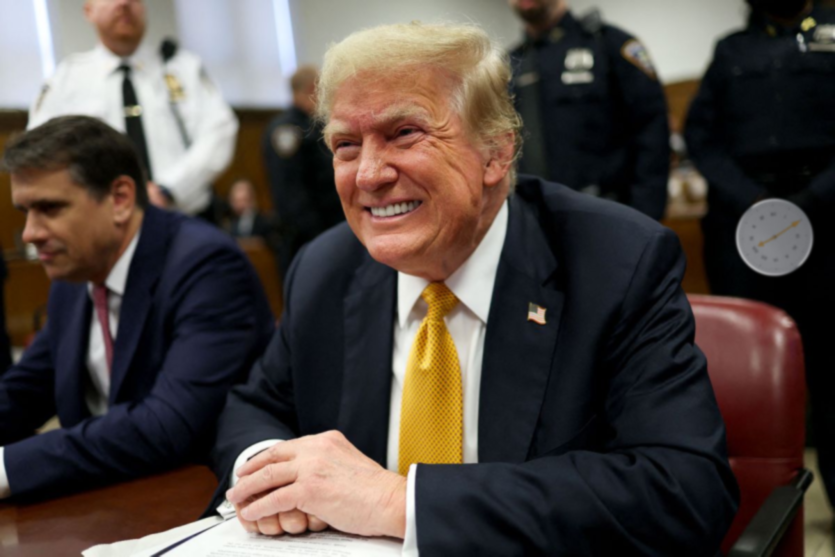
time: 8.10
